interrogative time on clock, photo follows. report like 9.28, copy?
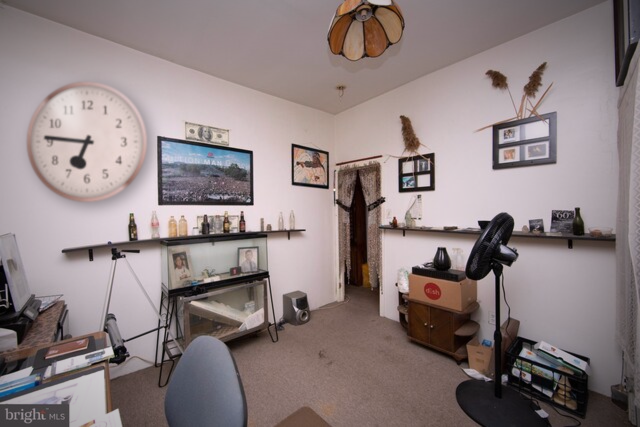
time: 6.46
